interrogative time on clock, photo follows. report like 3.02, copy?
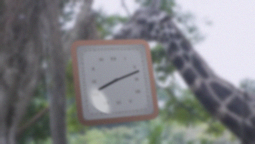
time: 8.12
